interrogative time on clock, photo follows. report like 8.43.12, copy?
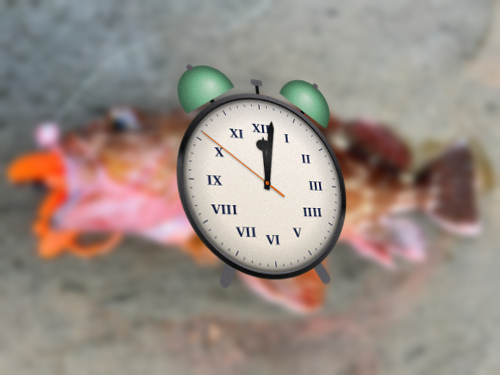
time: 12.01.51
